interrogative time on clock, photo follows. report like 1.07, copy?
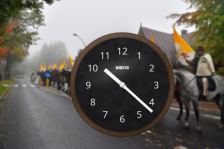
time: 10.22
